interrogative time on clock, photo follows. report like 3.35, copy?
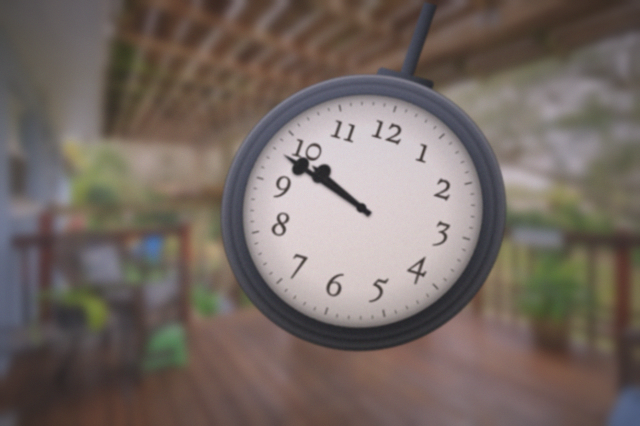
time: 9.48
